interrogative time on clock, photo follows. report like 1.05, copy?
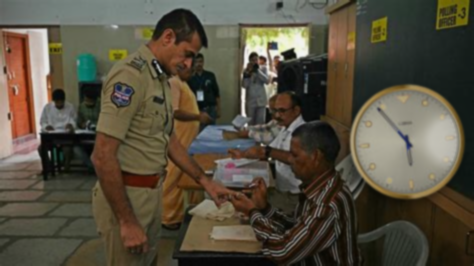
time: 5.54
